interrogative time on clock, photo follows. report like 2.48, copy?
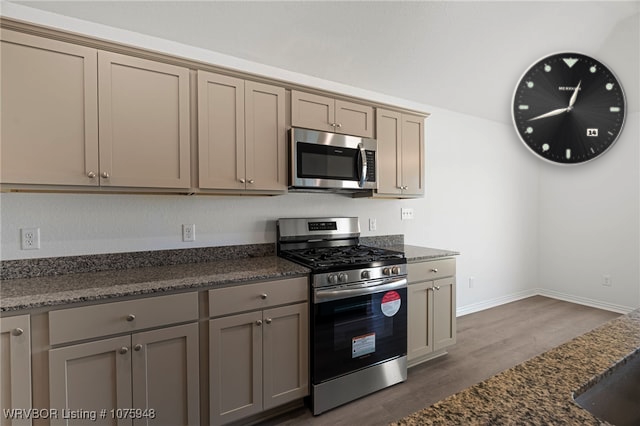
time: 12.42
